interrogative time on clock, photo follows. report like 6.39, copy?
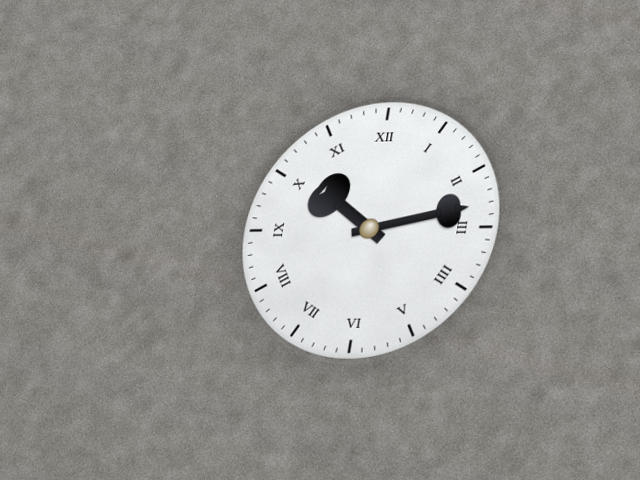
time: 10.13
